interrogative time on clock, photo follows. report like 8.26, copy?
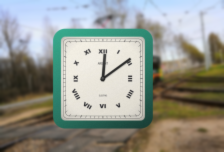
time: 12.09
